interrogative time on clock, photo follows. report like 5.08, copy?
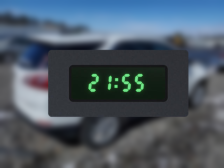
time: 21.55
